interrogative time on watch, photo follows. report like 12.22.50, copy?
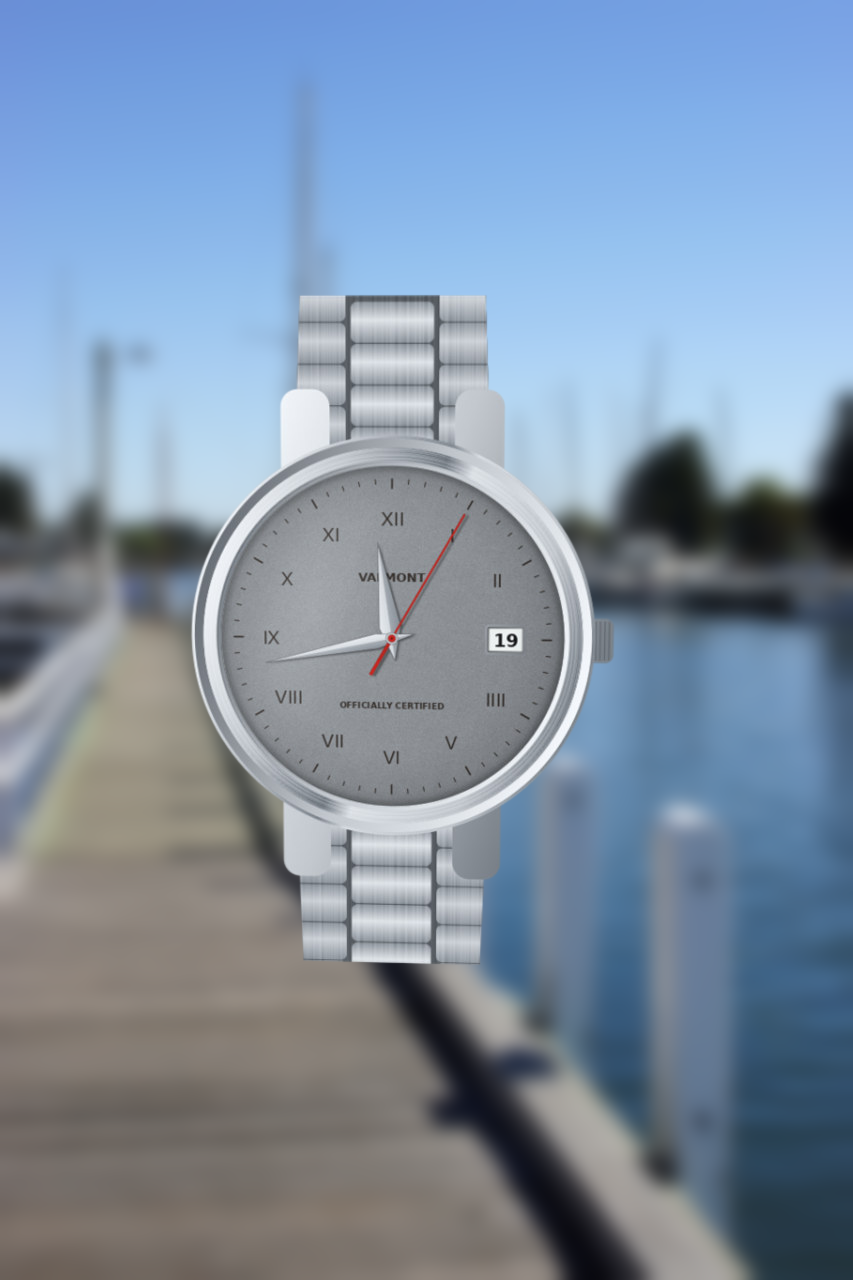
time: 11.43.05
